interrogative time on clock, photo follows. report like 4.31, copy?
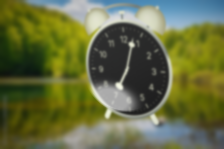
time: 7.03
